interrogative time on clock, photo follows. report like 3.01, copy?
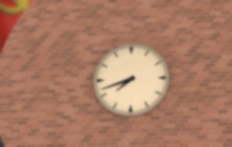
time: 7.42
